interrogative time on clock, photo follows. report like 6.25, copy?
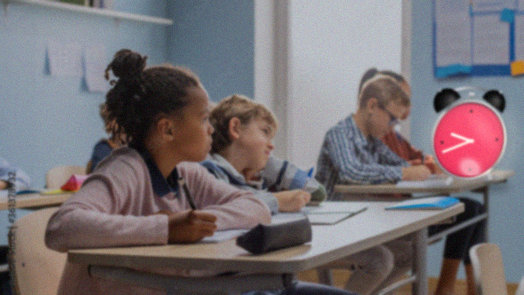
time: 9.42
